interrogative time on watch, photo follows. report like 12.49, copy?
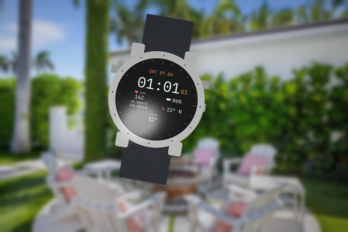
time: 1.01
